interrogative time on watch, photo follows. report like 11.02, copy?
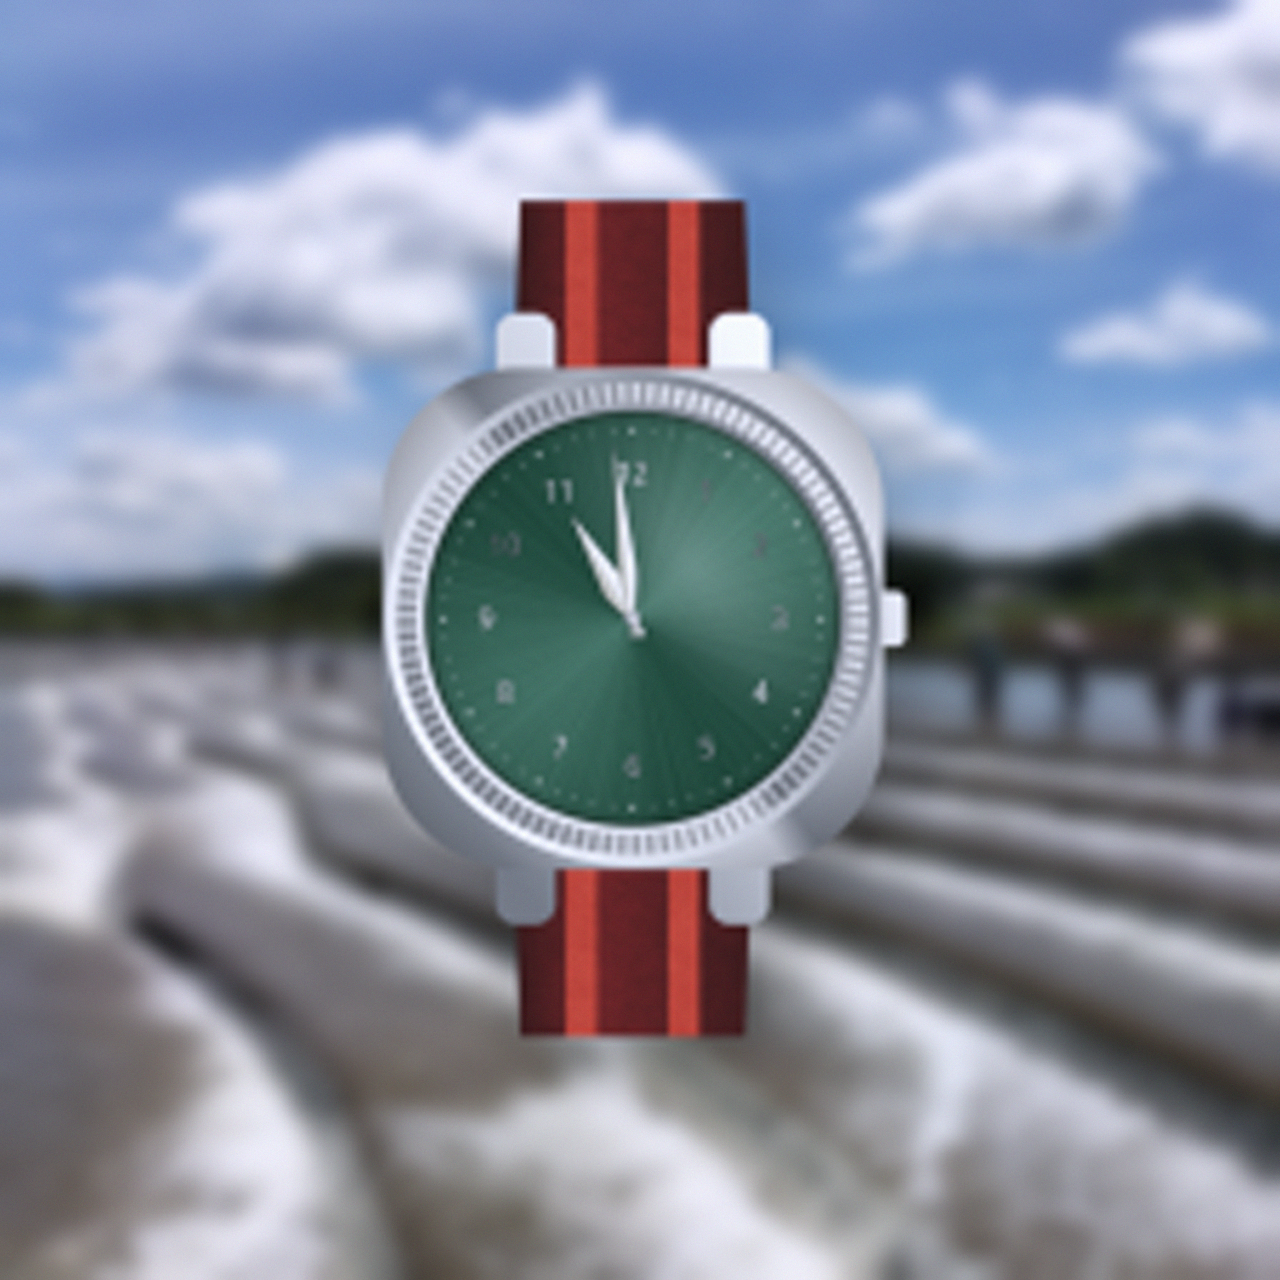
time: 10.59
